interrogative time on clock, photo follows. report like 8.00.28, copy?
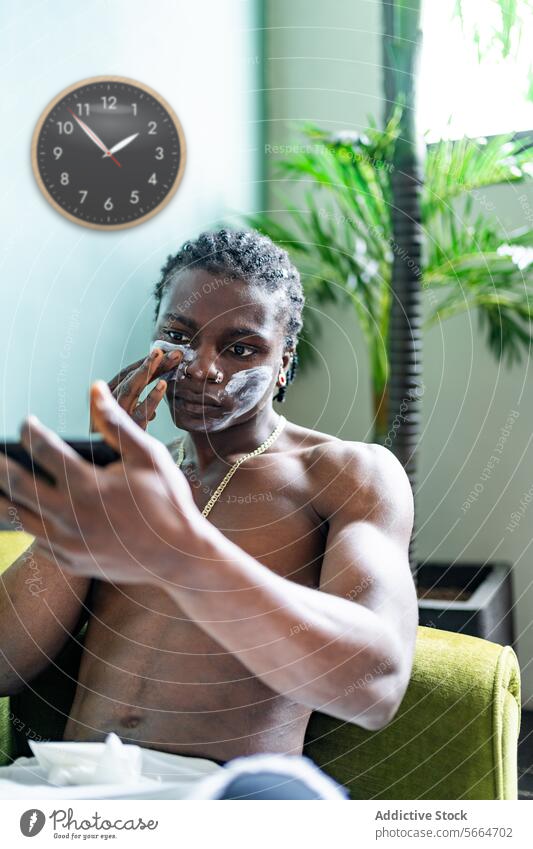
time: 1.52.53
